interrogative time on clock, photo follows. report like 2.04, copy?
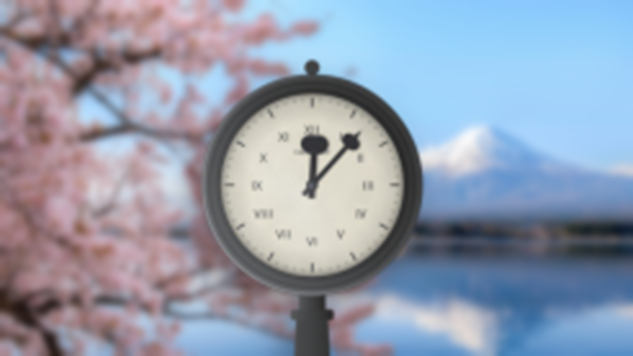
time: 12.07
